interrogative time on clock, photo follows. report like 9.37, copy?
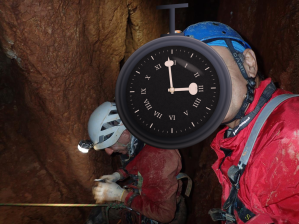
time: 2.59
